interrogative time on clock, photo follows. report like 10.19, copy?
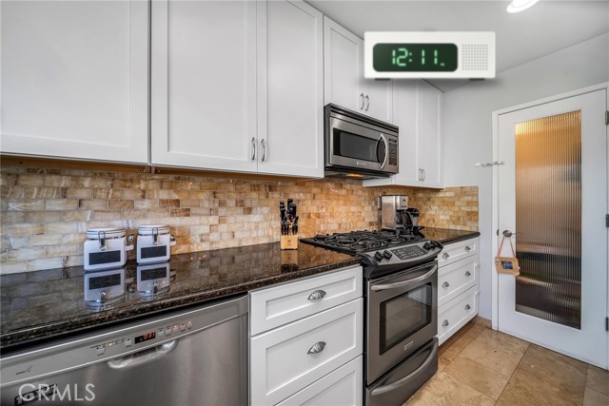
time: 12.11
